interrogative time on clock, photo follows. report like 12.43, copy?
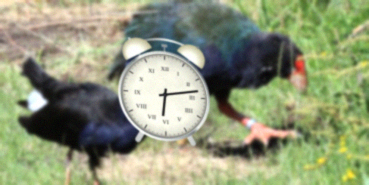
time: 6.13
